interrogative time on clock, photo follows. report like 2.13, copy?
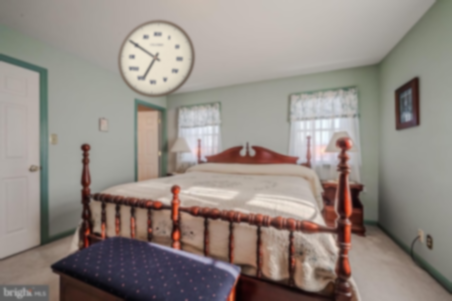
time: 6.50
